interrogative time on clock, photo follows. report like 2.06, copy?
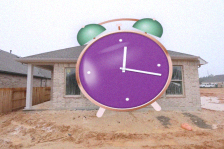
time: 12.18
